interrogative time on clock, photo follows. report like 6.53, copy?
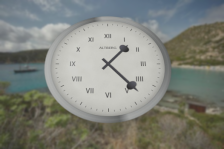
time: 1.23
